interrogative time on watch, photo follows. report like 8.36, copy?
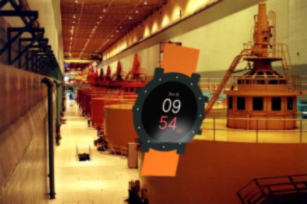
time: 9.54
